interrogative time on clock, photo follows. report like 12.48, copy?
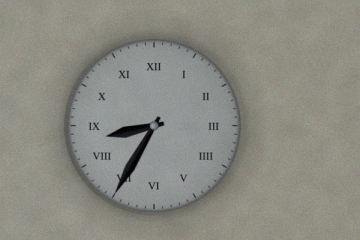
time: 8.35
